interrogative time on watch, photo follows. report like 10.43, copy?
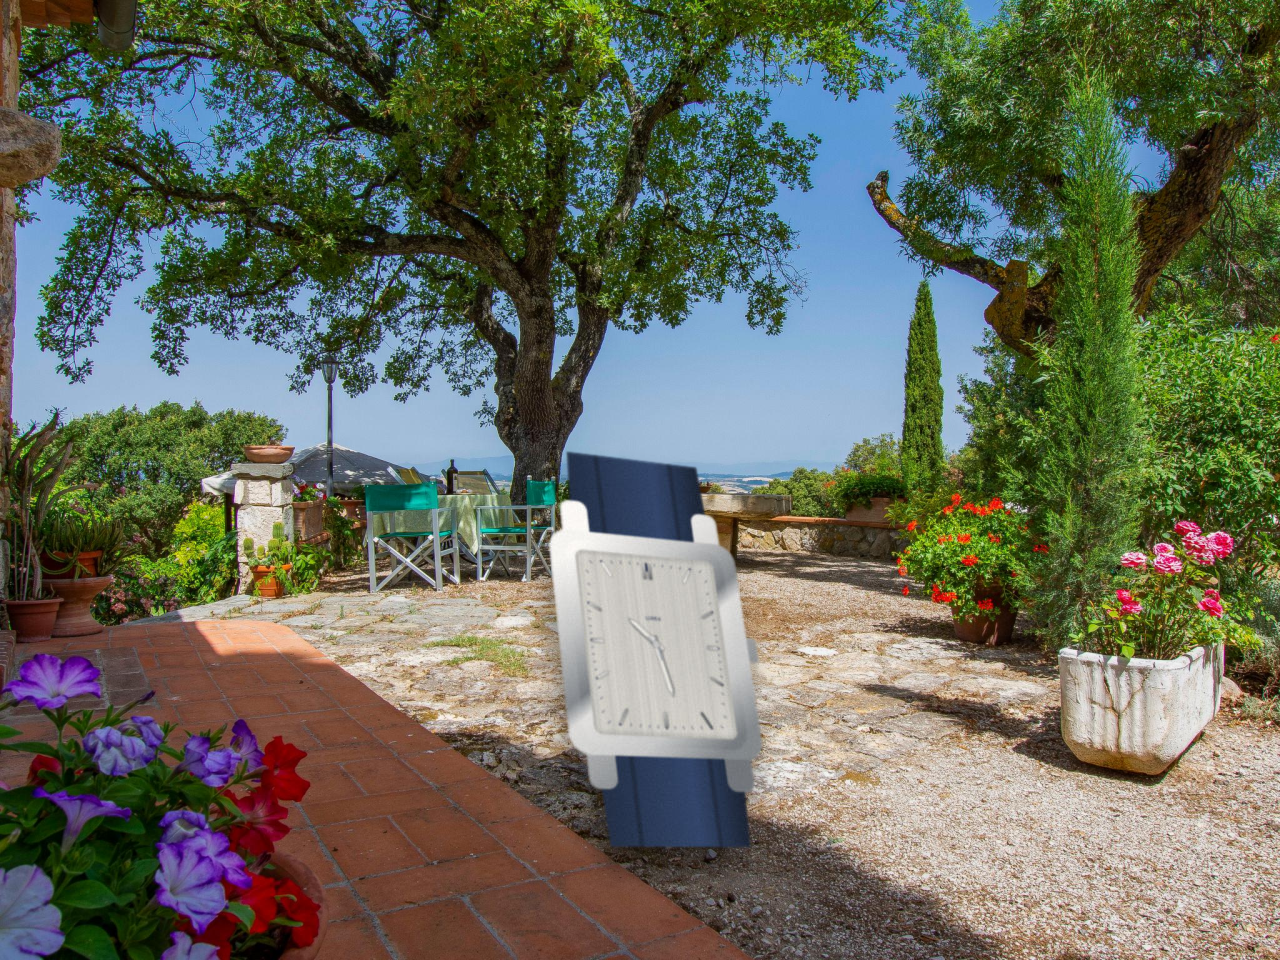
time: 10.28
